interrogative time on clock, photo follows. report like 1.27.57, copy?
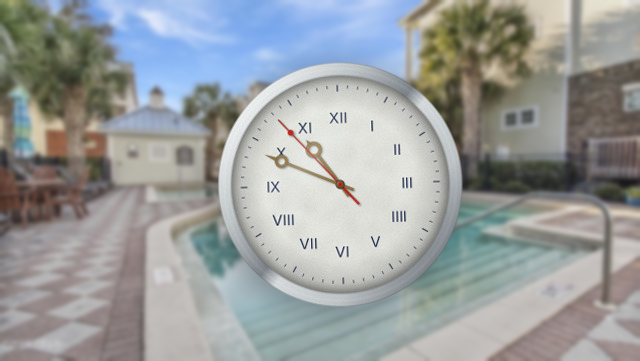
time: 10.48.53
